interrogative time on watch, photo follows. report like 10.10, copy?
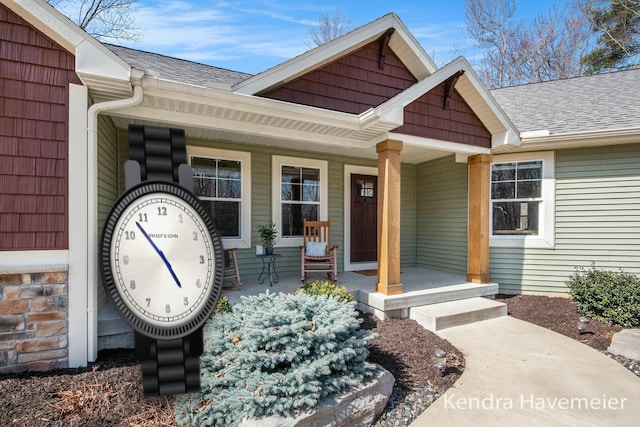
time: 4.53
